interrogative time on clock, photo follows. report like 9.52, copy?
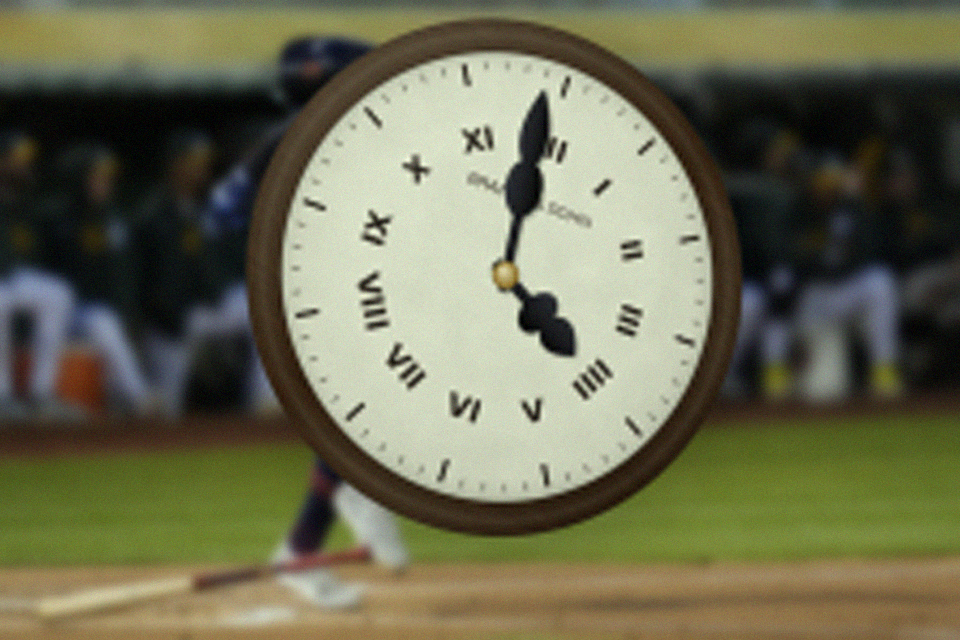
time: 3.59
